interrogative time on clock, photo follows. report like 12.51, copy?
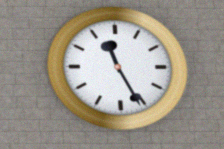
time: 11.26
